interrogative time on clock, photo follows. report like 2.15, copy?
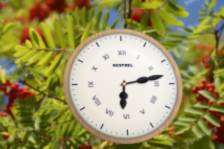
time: 6.13
